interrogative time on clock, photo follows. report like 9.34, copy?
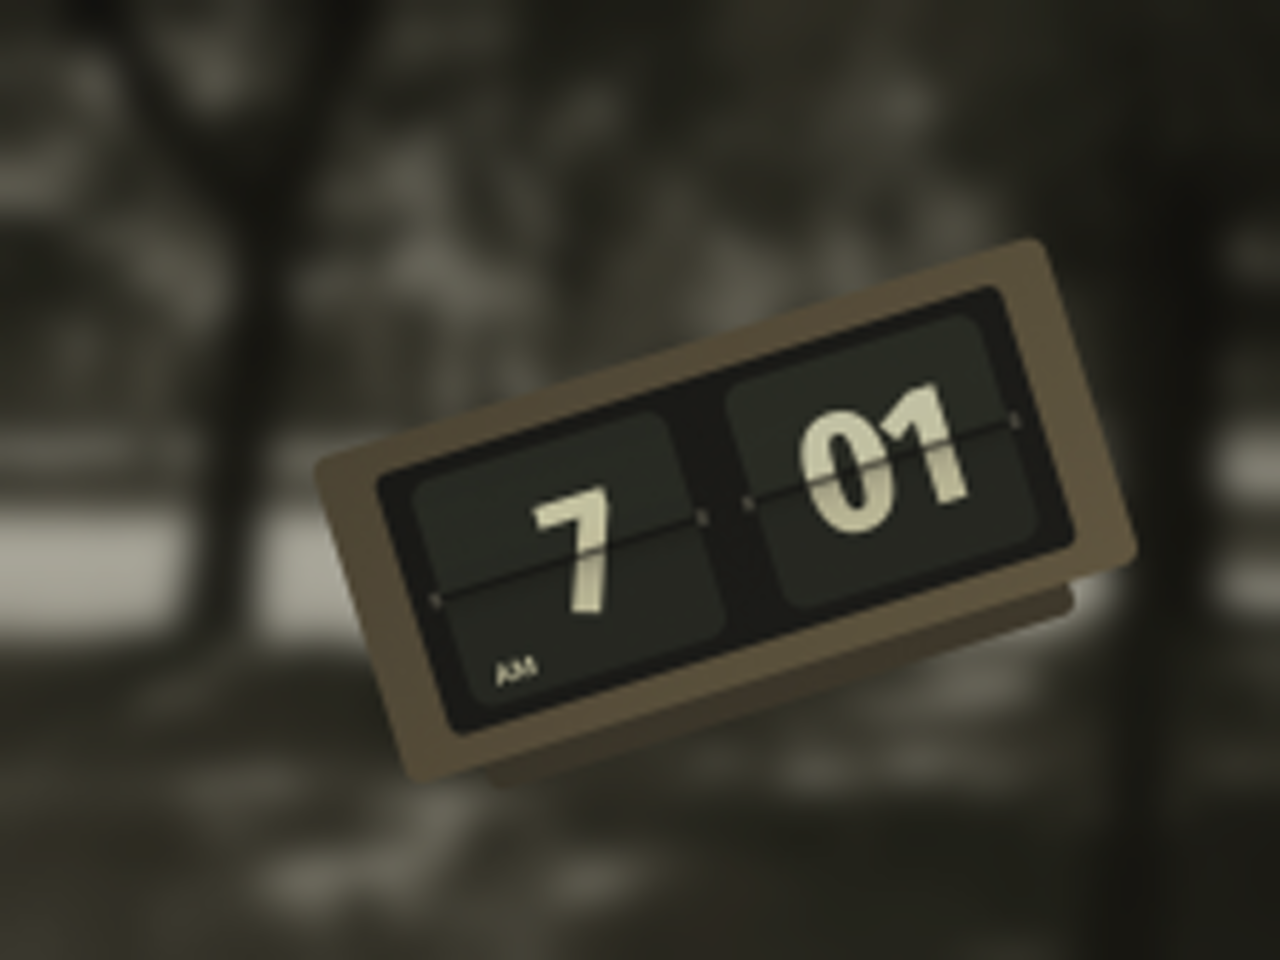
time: 7.01
